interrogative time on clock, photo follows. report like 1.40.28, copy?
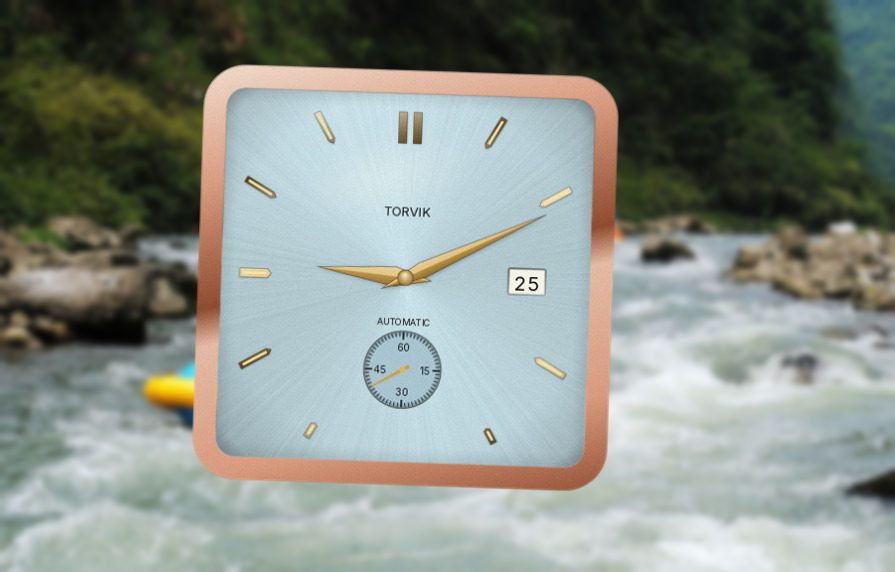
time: 9.10.40
